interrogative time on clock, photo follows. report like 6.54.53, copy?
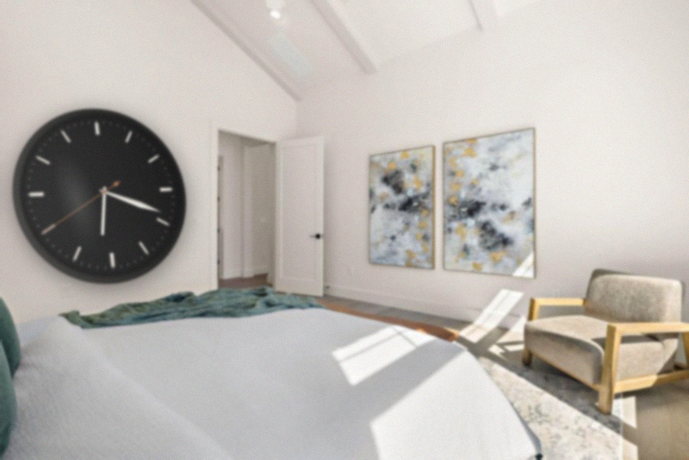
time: 6.18.40
